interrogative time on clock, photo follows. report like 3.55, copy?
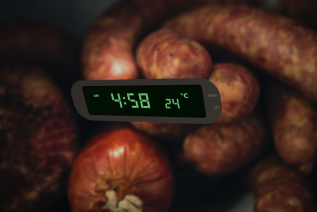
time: 4.58
